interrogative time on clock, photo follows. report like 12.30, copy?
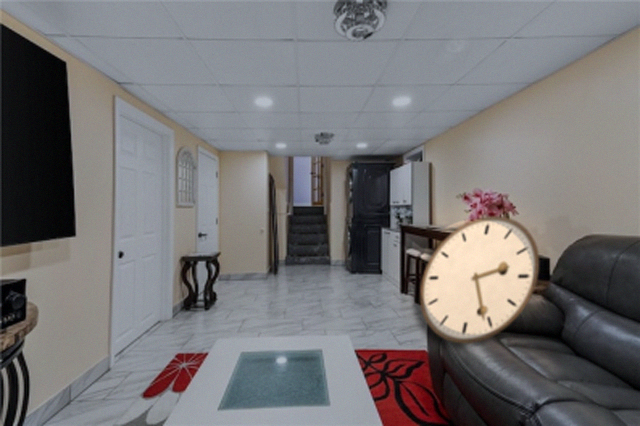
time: 2.26
